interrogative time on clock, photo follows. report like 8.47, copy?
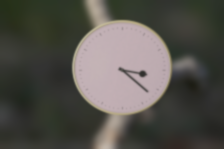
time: 3.22
